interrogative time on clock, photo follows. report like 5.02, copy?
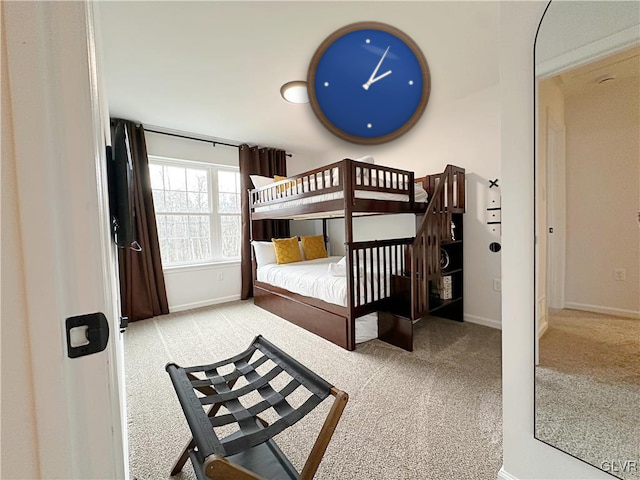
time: 2.05
